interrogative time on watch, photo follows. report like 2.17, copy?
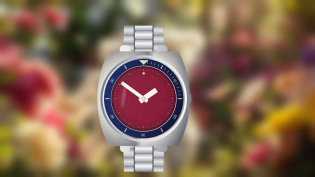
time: 1.51
